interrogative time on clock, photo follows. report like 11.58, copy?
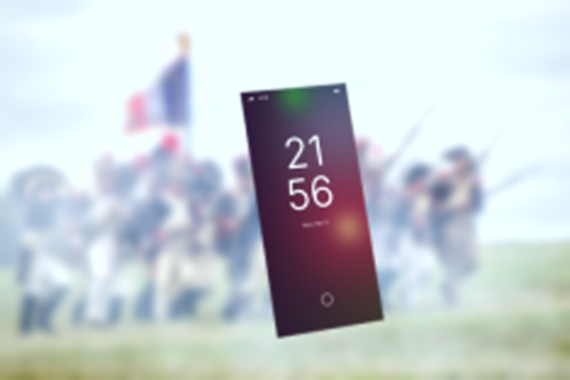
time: 21.56
